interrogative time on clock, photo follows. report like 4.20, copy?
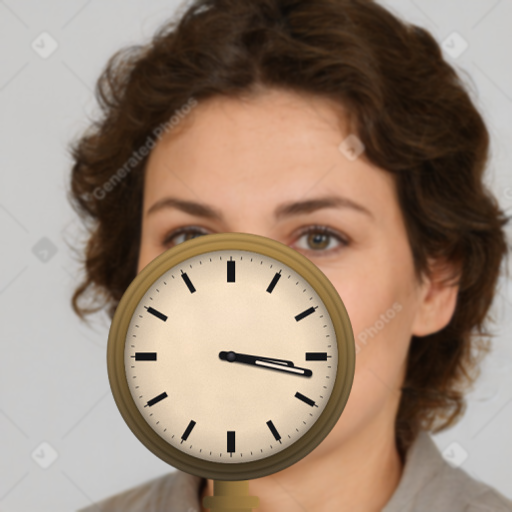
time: 3.17
